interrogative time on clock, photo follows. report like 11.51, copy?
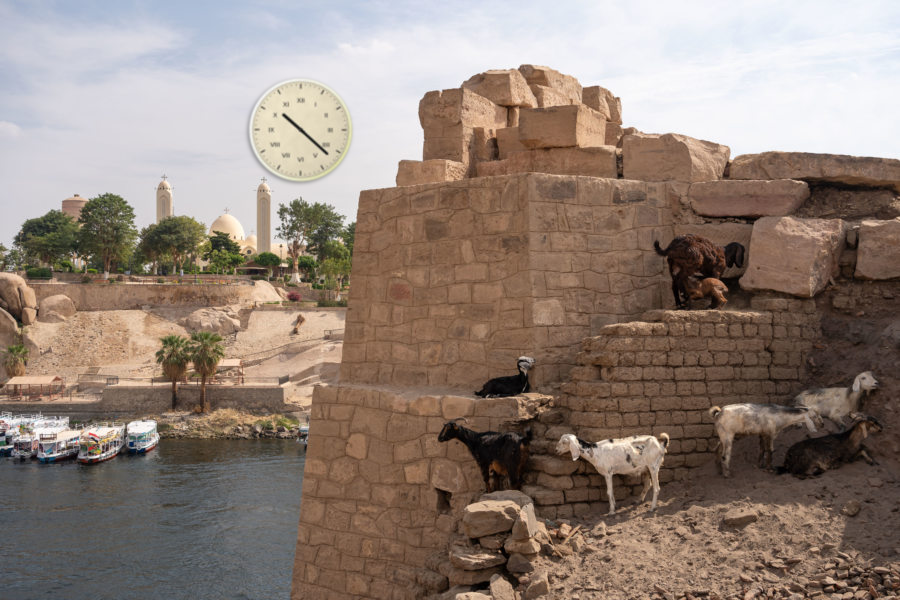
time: 10.22
